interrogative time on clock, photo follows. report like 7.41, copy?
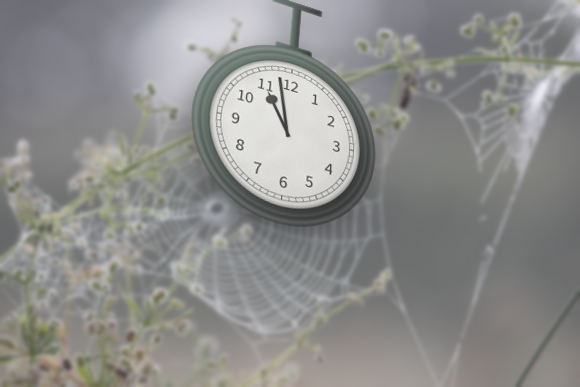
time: 10.58
